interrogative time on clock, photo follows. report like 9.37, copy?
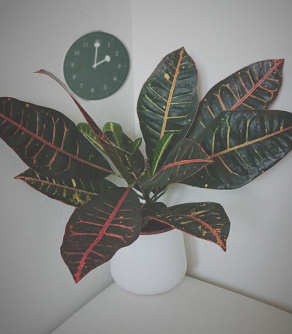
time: 2.00
